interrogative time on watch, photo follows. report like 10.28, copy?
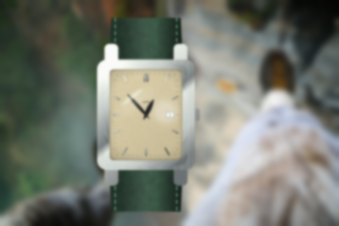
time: 12.53
